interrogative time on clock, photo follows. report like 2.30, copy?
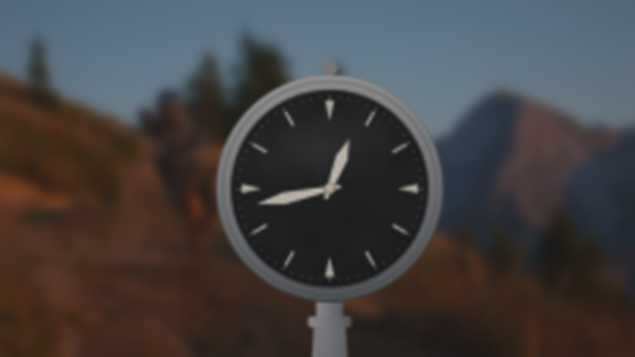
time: 12.43
